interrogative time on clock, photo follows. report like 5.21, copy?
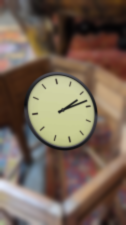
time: 2.13
